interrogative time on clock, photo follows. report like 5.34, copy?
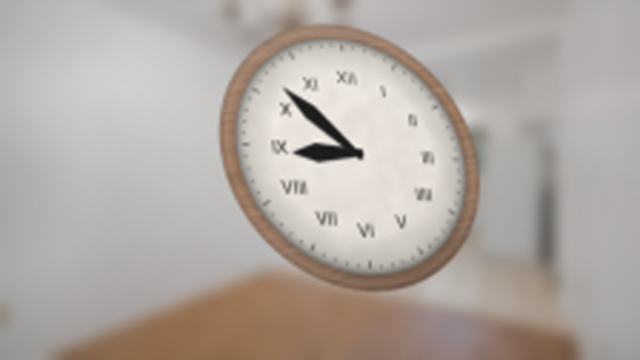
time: 8.52
